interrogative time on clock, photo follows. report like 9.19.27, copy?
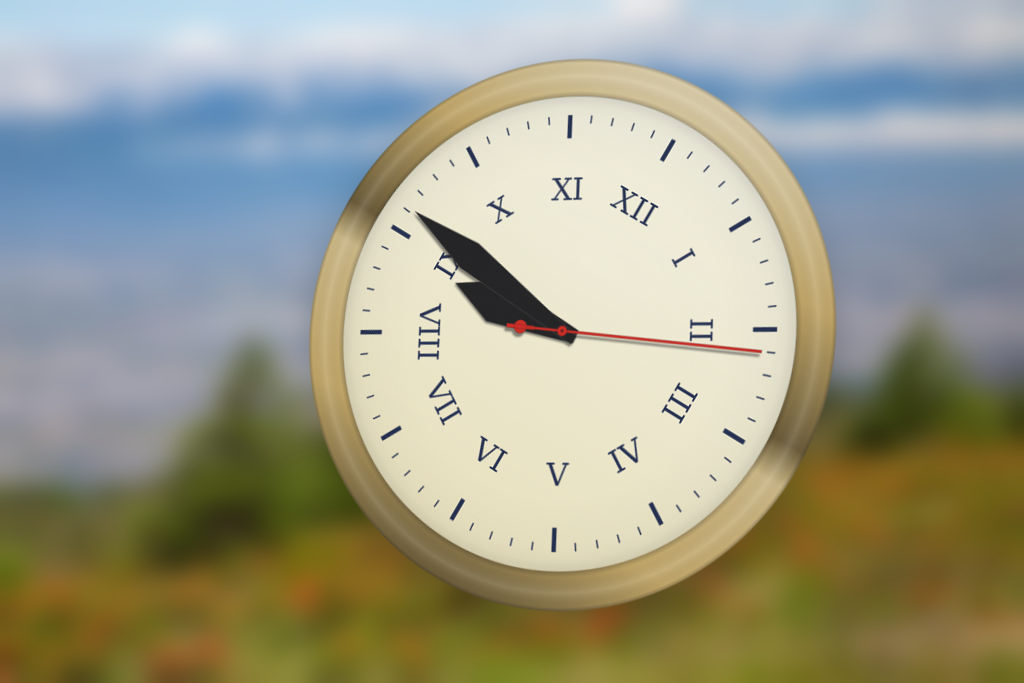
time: 8.46.11
